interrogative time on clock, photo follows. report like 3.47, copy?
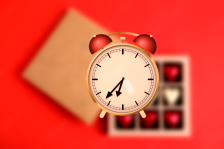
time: 6.37
